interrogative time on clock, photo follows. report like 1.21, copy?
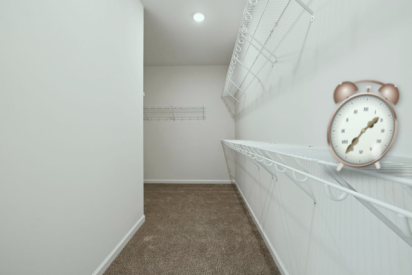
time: 1.36
